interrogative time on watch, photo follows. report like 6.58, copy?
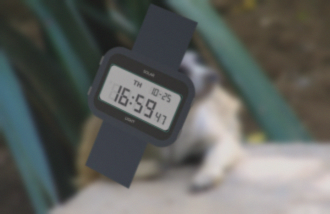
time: 16.59
